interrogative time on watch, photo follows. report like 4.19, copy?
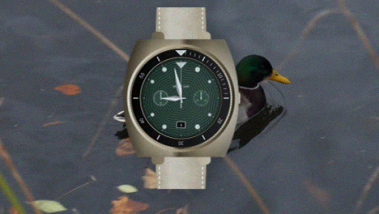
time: 8.58
